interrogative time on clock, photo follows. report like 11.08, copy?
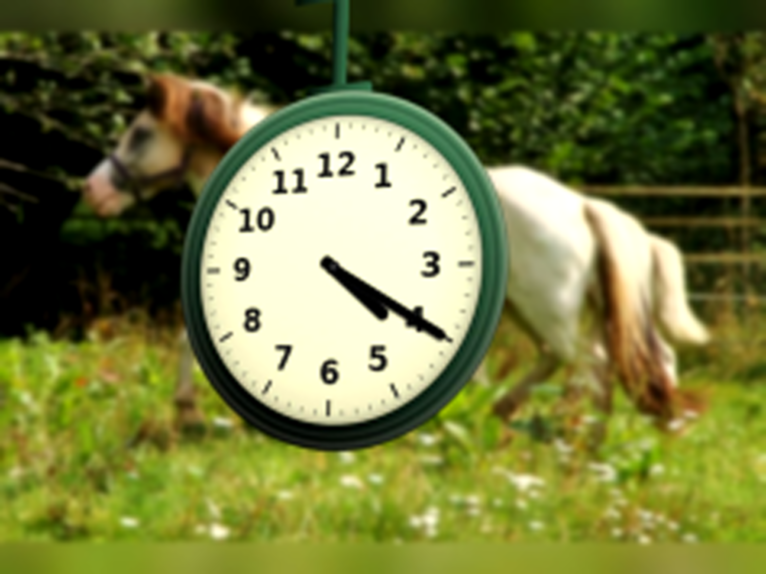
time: 4.20
